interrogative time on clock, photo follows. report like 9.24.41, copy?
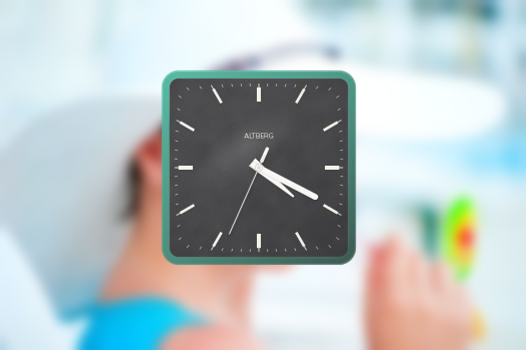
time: 4.19.34
